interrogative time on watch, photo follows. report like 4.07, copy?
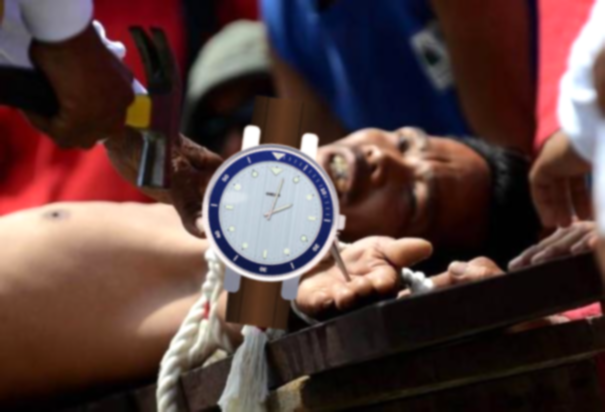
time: 2.02
